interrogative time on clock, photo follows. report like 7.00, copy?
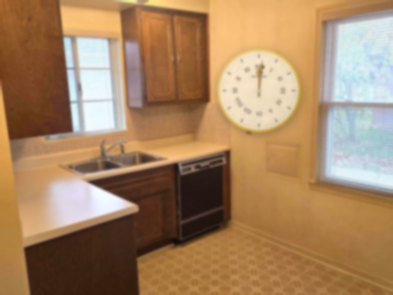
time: 12.01
